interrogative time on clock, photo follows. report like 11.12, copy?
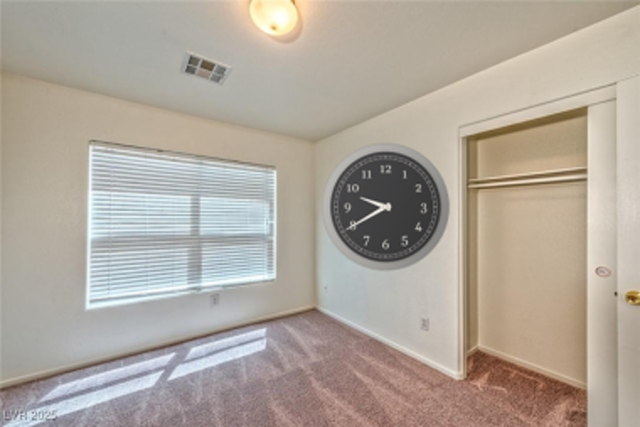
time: 9.40
